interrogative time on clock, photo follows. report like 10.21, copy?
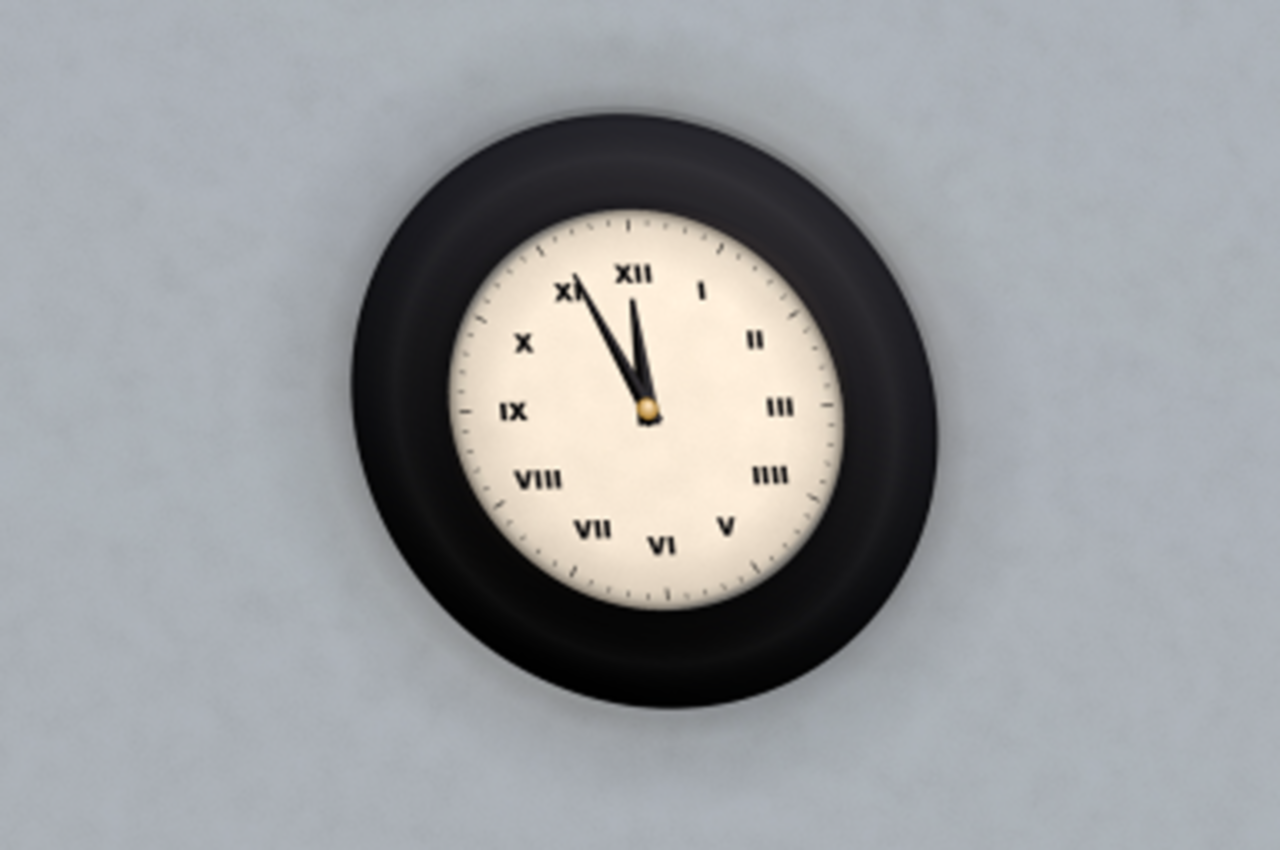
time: 11.56
